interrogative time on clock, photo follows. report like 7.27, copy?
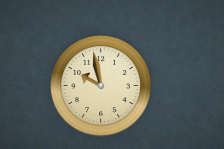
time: 9.58
